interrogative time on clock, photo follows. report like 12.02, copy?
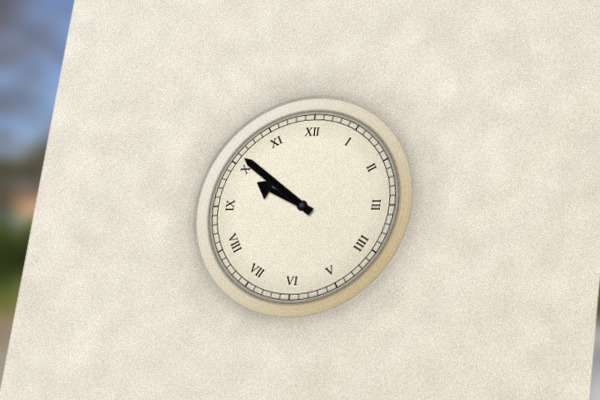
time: 9.51
